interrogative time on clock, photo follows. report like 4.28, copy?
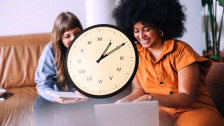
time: 1.10
